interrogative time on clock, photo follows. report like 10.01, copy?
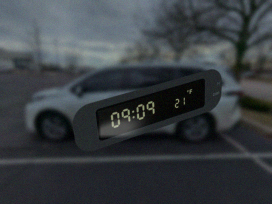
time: 9.09
